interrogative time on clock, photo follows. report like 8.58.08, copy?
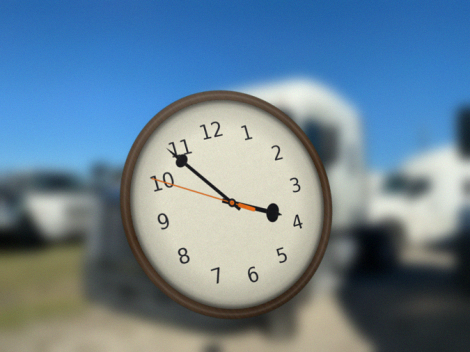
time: 3.53.50
